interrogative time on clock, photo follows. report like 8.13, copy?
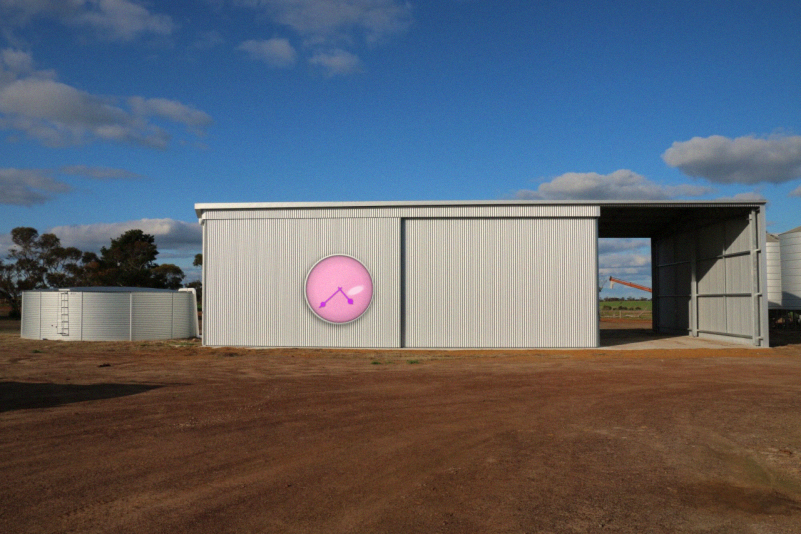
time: 4.38
